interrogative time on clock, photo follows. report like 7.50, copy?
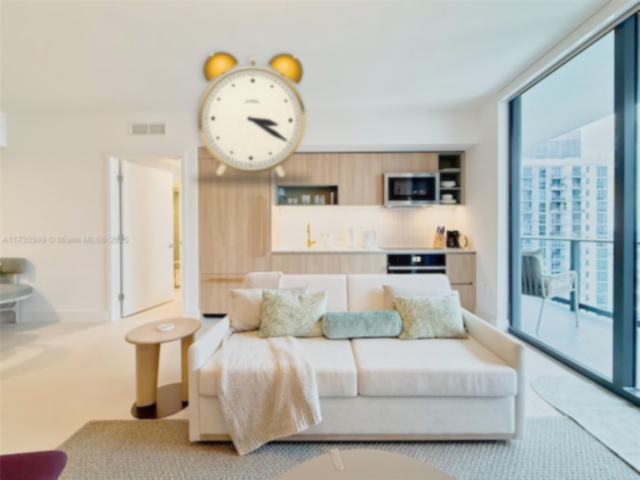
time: 3.20
